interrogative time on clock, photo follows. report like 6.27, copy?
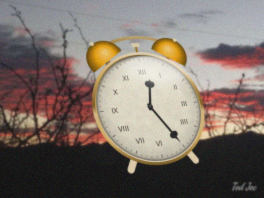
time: 12.25
